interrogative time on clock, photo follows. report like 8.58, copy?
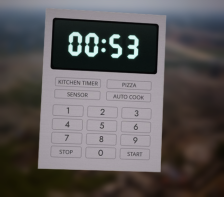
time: 0.53
